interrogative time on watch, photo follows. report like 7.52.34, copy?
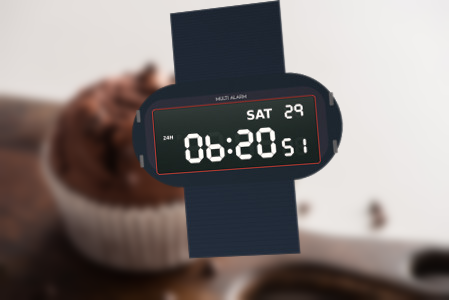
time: 6.20.51
